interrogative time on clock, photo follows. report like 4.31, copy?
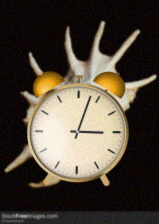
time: 3.03
